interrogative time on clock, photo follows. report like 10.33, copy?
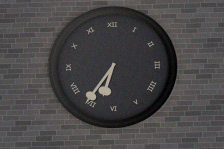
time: 6.36
